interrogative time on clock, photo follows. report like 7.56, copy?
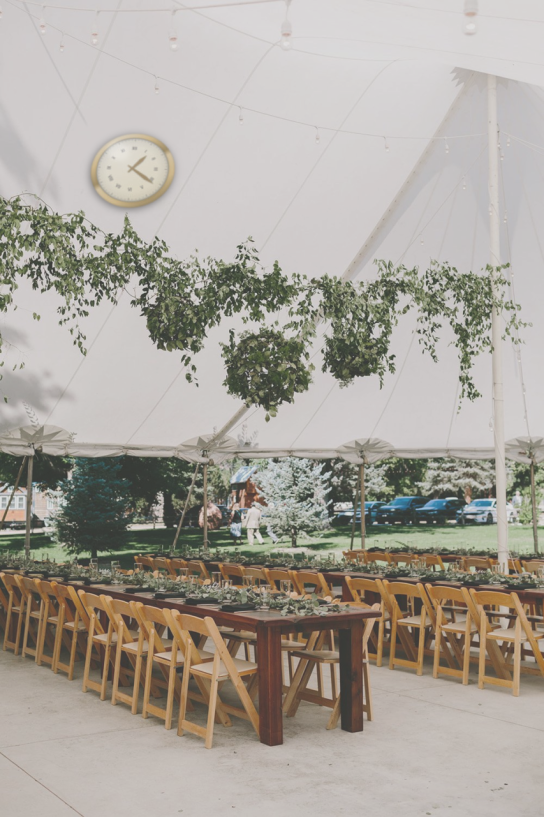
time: 1.21
